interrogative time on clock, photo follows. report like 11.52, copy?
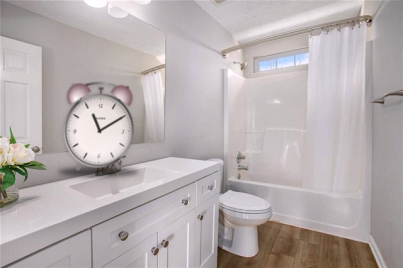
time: 11.10
